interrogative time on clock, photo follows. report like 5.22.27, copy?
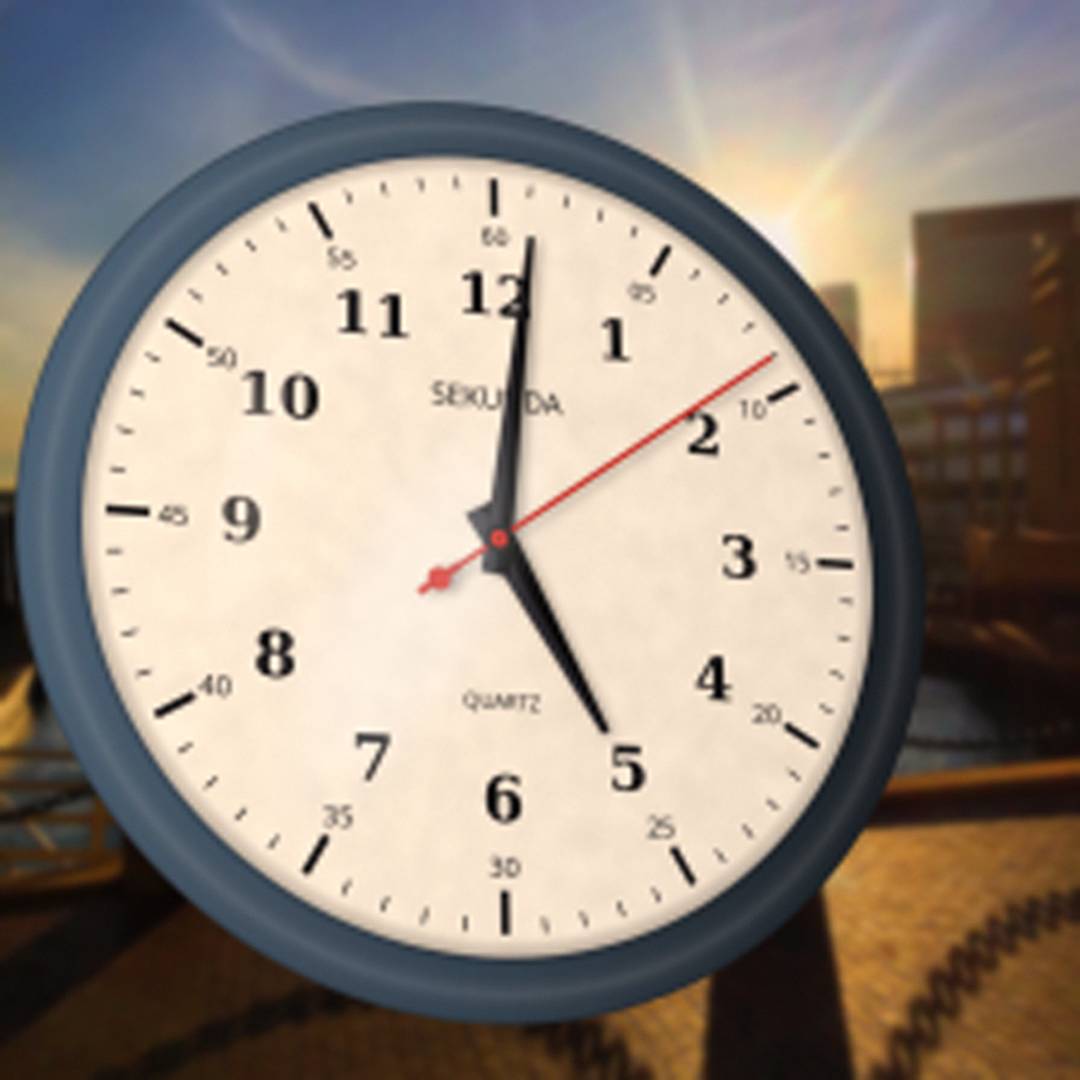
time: 5.01.09
